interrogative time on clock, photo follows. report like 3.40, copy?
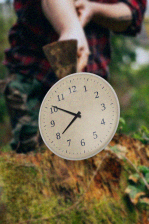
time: 7.51
